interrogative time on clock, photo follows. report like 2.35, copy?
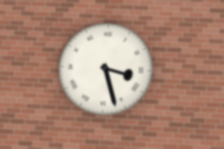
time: 3.27
